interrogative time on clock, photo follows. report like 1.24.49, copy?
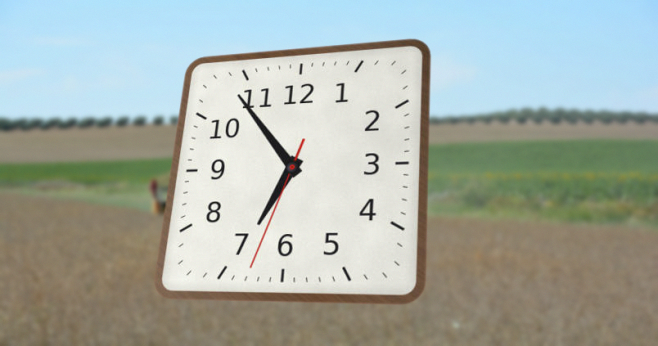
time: 6.53.33
